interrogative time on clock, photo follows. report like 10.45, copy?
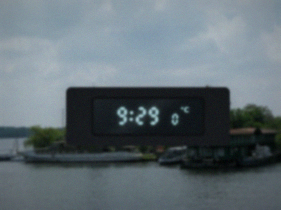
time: 9.29
